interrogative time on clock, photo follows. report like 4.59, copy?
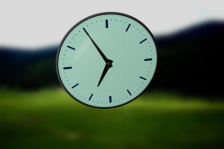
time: 6.55
